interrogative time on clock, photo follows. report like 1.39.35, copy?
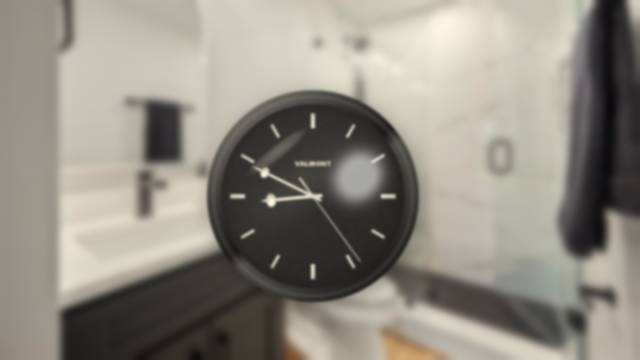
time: 8.49.24
